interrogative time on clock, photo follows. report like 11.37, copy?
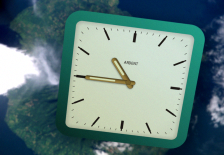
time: 10.45
